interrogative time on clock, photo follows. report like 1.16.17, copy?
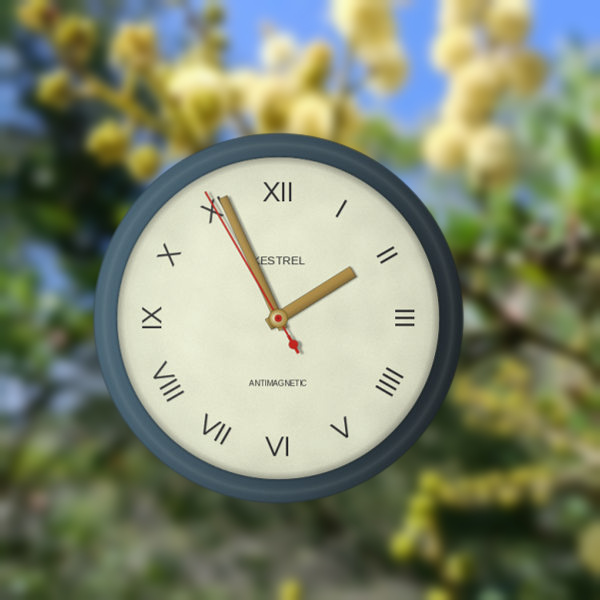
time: 1.55.55
